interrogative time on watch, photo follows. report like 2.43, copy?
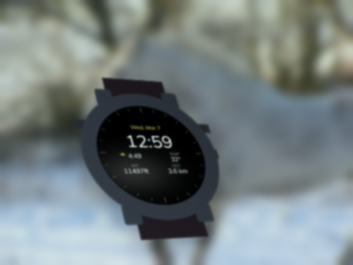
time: 12.59
